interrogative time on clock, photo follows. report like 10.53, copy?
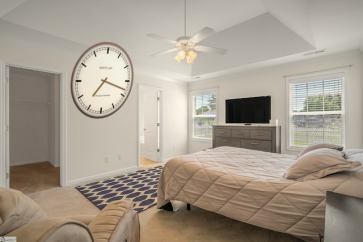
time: 7.18
